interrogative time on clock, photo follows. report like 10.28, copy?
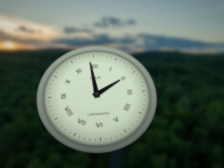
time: 1.59
